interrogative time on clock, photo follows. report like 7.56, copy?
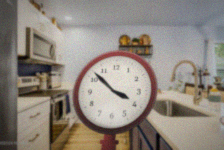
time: 3.52
